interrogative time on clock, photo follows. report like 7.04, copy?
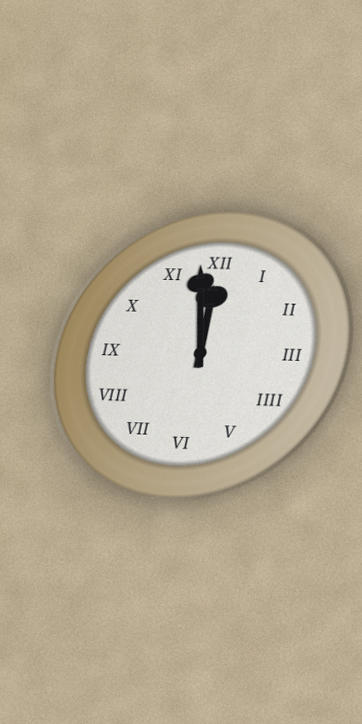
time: 11.58
